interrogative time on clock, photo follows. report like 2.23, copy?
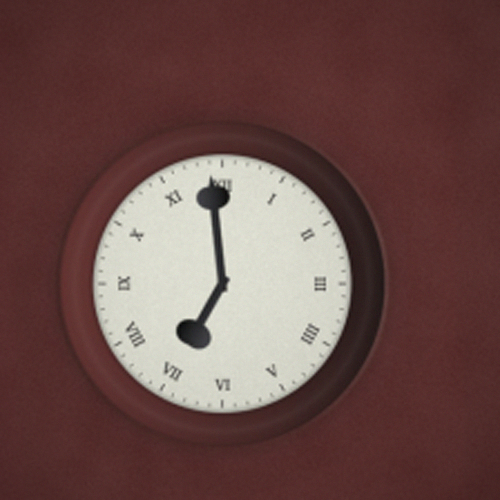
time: 6.59
